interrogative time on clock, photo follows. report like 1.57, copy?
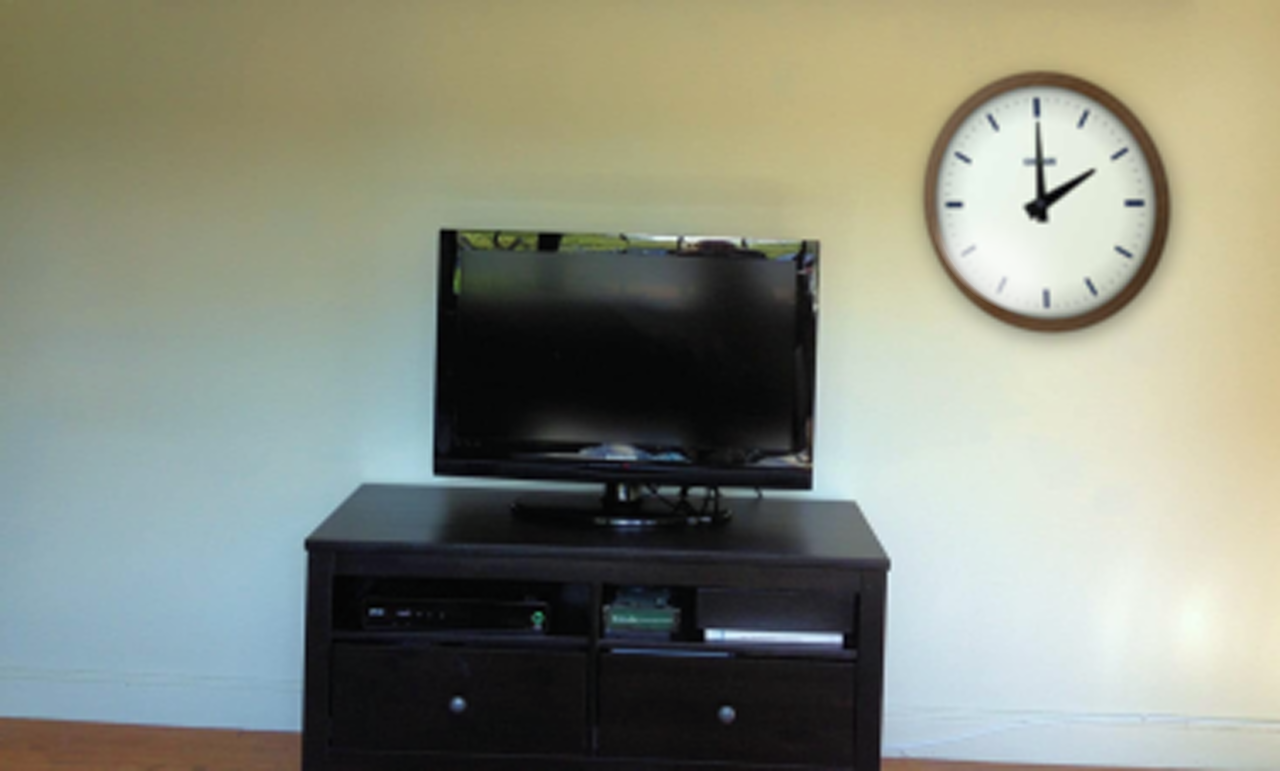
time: 2.00
